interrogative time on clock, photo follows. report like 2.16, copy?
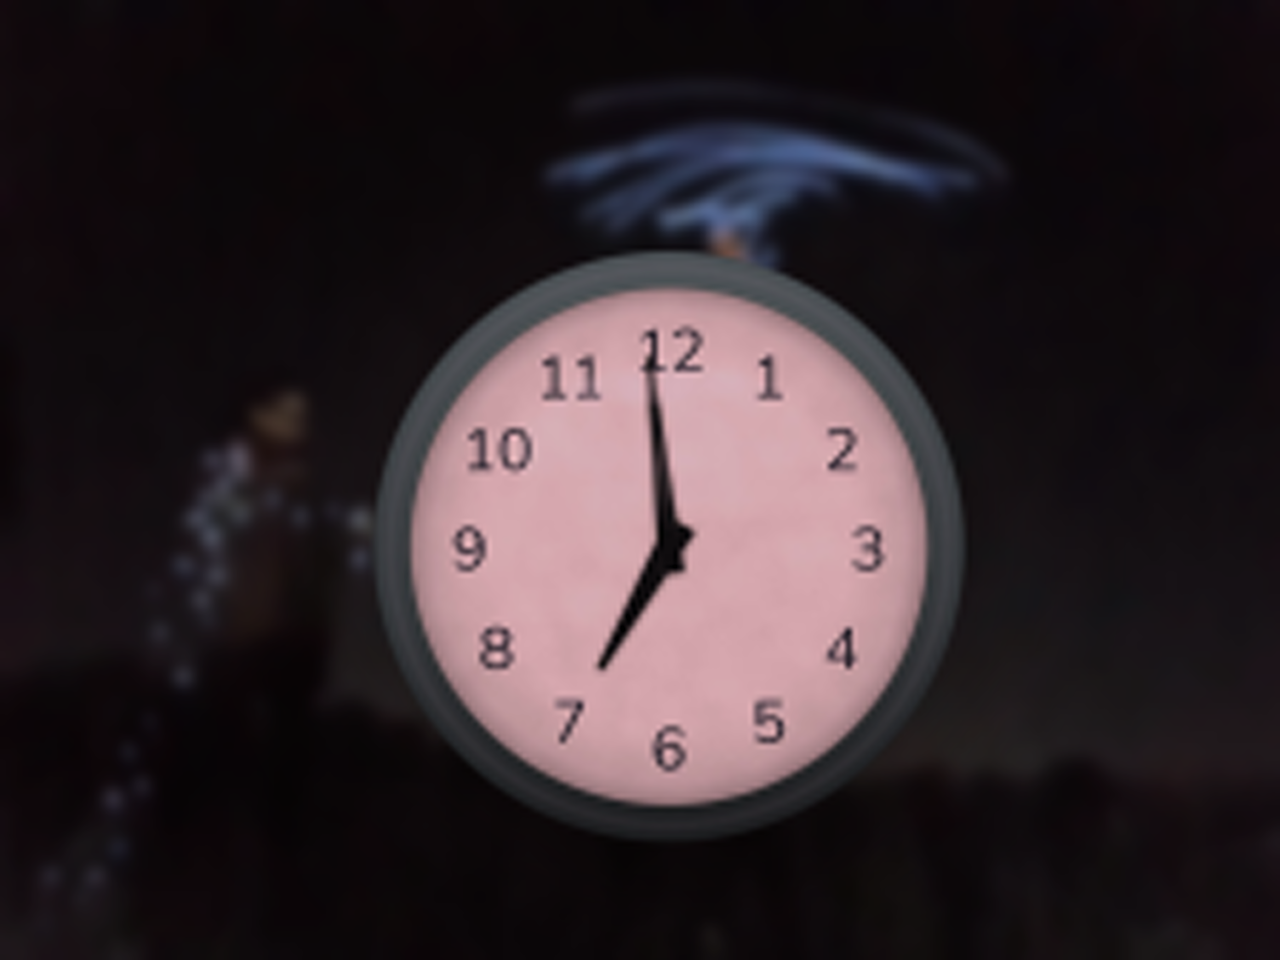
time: 6.59
